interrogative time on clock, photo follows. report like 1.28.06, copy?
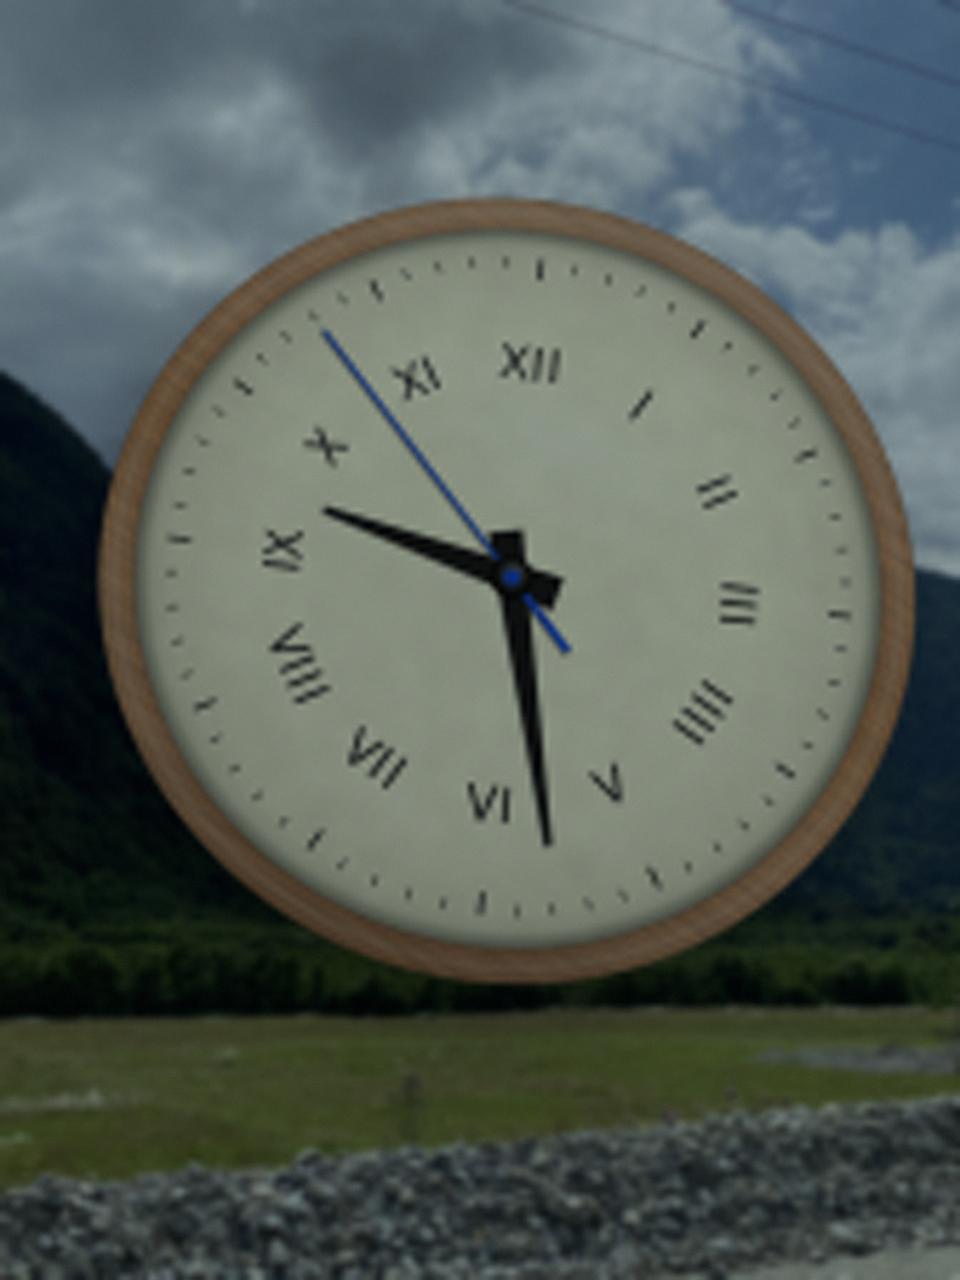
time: 9.27.53
